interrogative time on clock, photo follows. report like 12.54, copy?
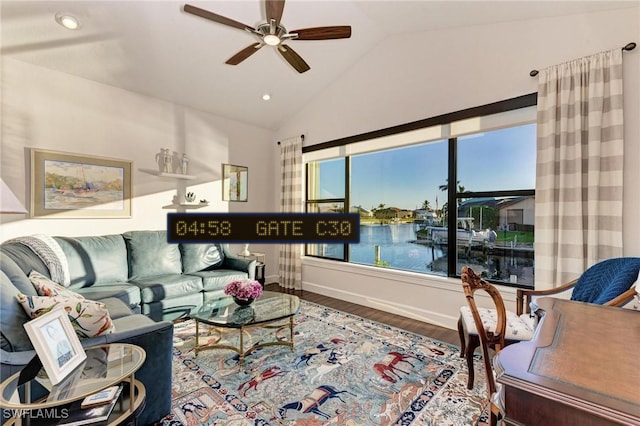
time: 4.58
